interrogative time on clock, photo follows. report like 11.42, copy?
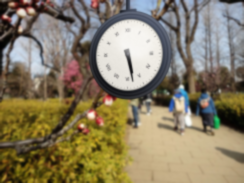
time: 5.28
